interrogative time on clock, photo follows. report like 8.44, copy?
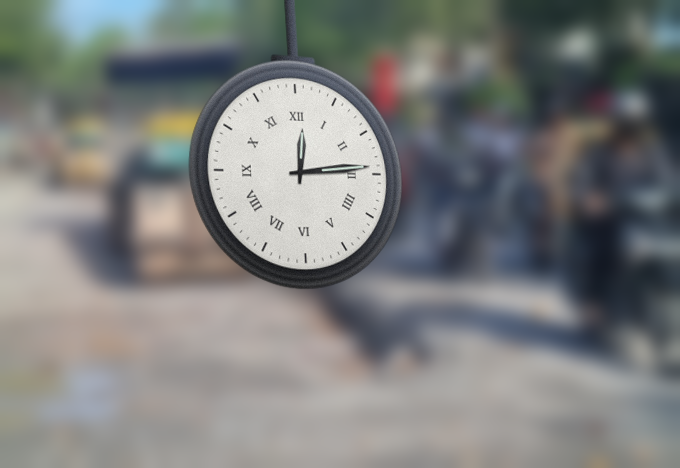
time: 12.14
